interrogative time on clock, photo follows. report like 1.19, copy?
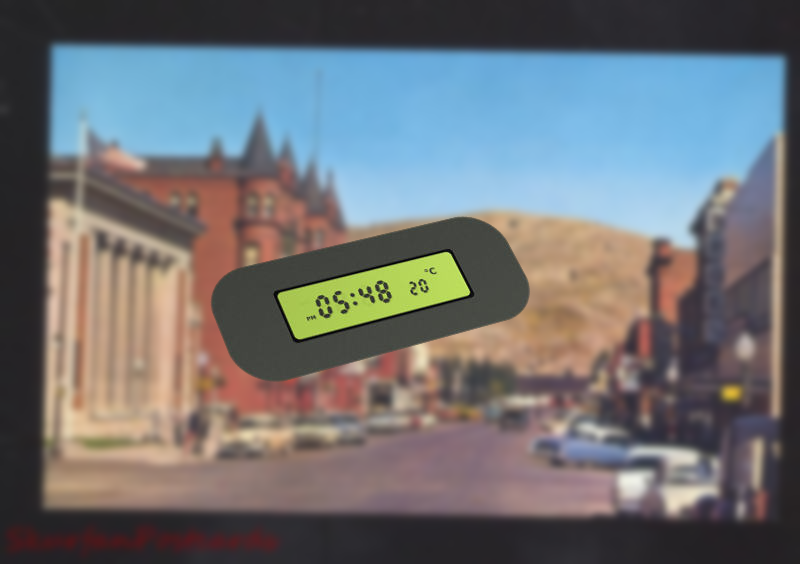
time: 5.48
